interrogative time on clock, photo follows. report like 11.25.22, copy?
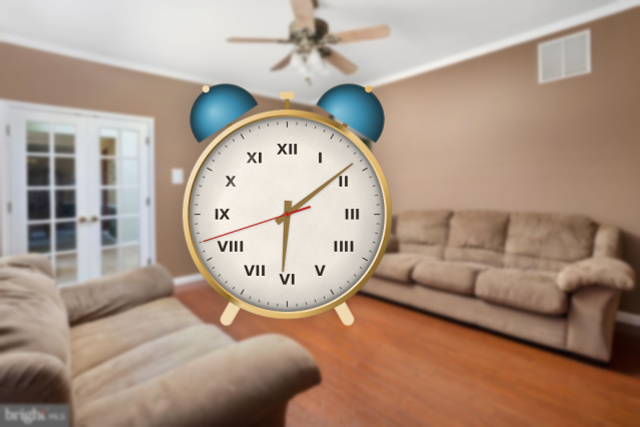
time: 6.08.42
